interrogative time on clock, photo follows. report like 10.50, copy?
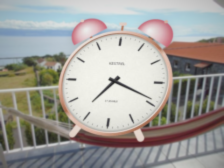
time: 7.19
